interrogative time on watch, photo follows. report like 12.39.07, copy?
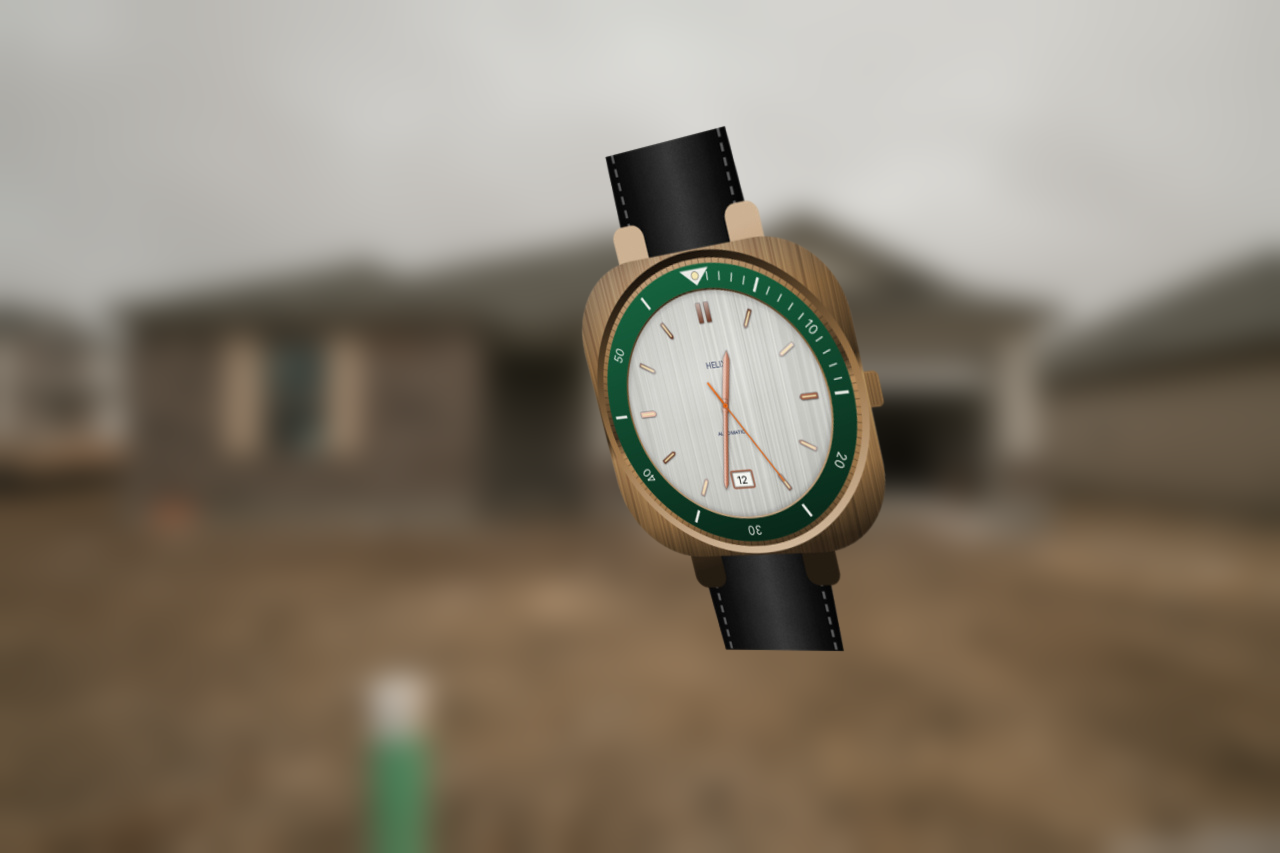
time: 12.32.25
